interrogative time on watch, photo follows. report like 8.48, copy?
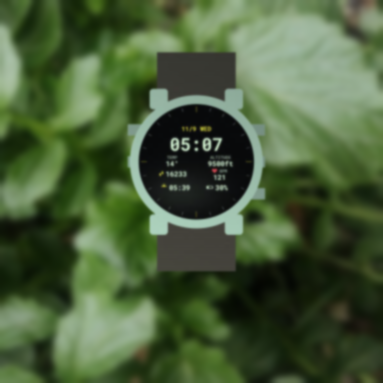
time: 5.07
